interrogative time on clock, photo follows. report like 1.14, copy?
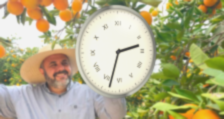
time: 2.33
